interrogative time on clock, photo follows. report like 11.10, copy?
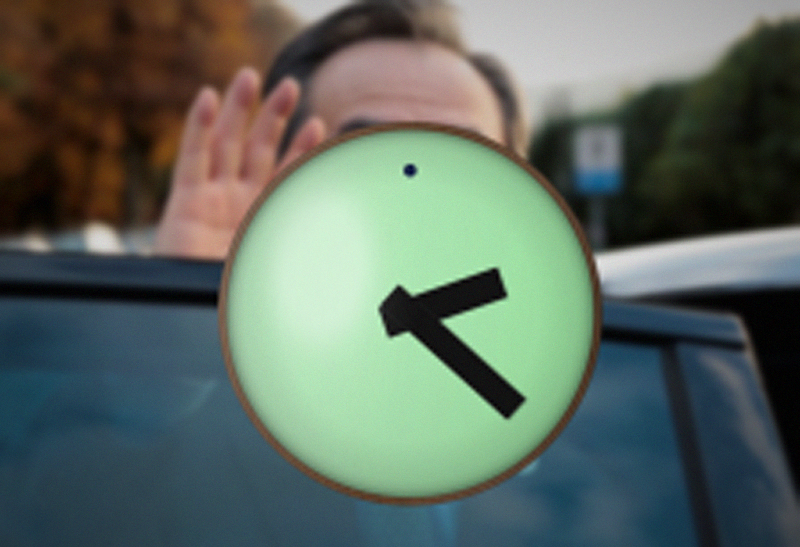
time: 2.22
